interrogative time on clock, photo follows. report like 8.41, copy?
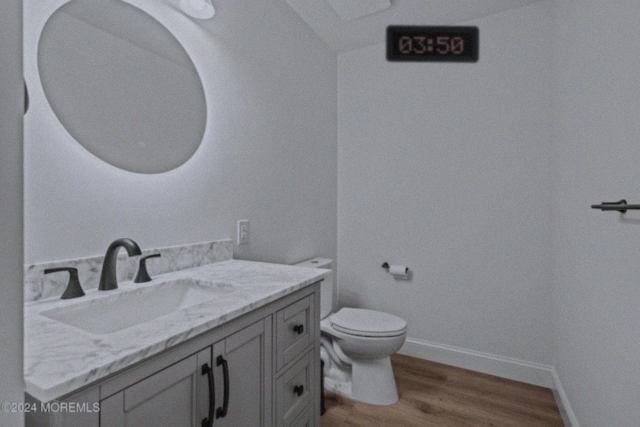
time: 3.50
